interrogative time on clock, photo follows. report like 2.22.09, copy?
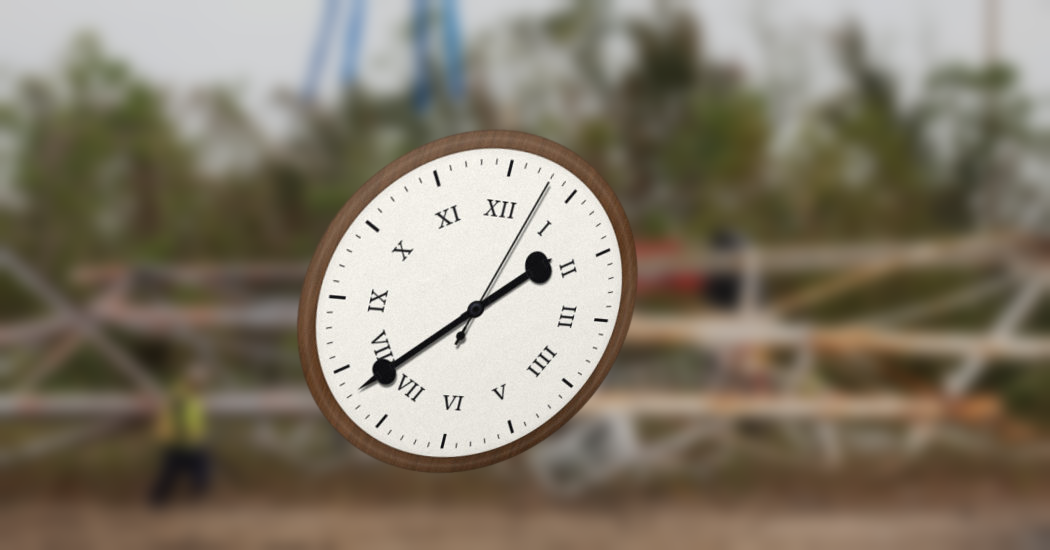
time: 1.38.03
